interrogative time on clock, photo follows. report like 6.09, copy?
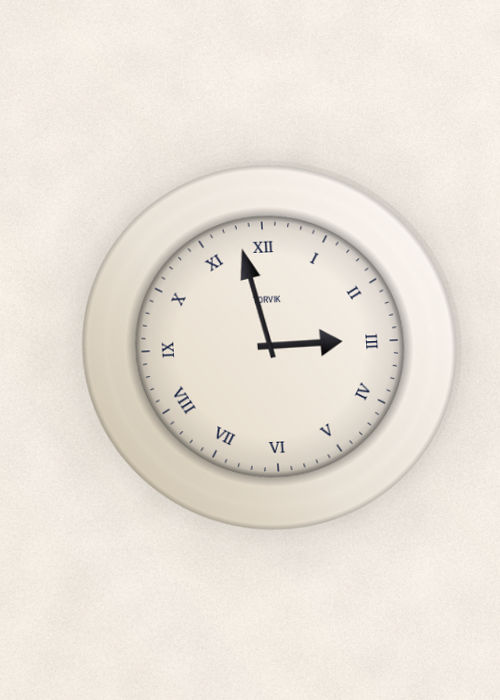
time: 2.58
